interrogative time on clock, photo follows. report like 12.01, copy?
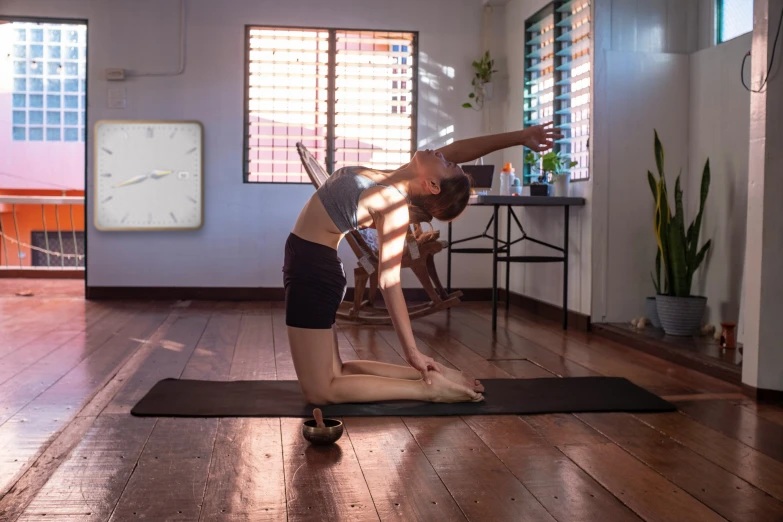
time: 2.42
